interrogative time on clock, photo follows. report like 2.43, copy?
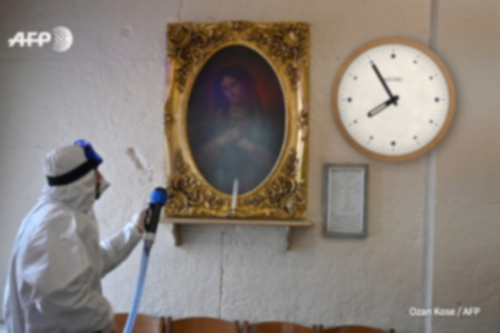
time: 7.55
